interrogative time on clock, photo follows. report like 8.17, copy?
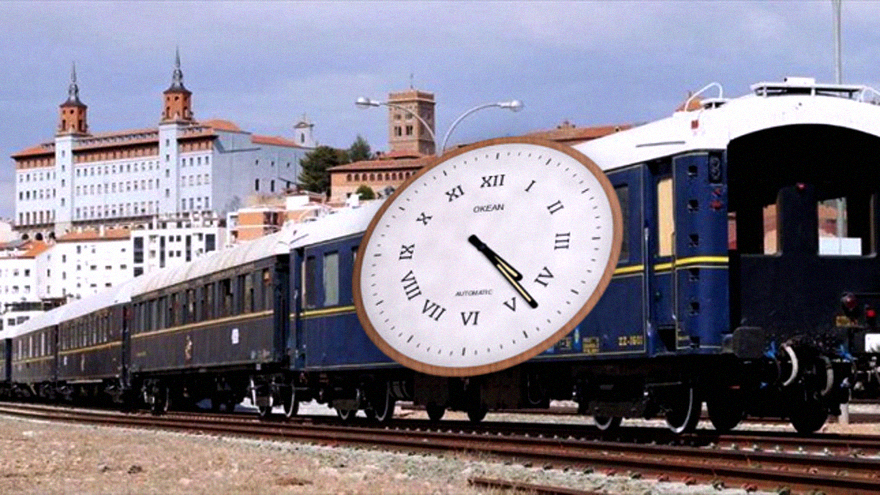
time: 4.23
